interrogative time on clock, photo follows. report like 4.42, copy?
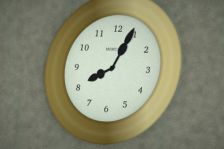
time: 8.04
